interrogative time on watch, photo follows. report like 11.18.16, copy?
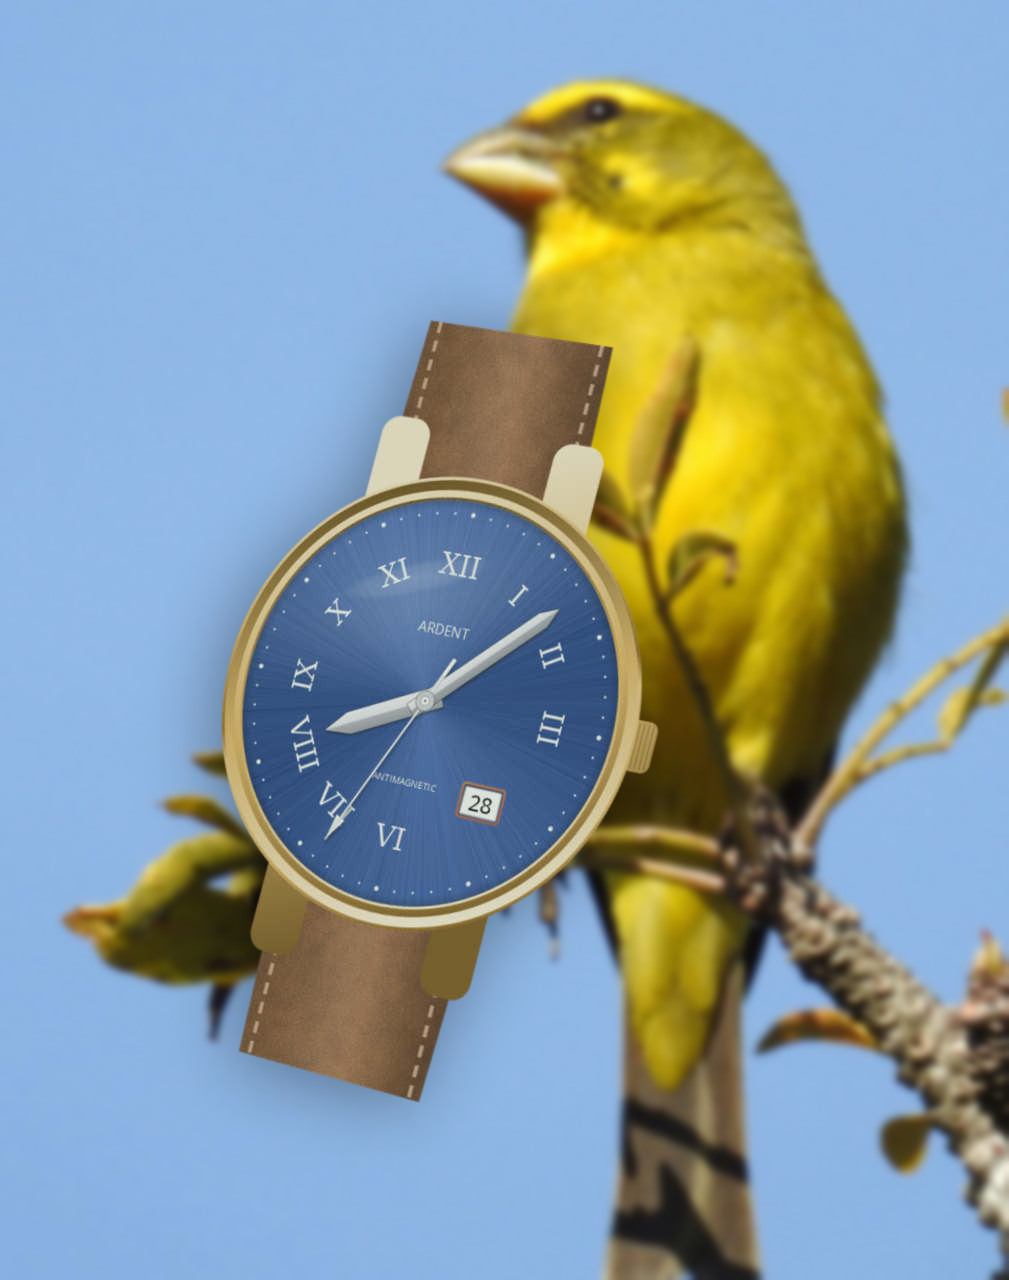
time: 8.07.34
